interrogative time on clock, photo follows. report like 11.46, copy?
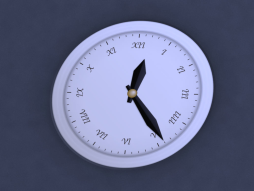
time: 12.24
